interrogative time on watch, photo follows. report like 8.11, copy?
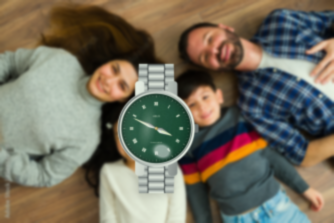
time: 3.49
